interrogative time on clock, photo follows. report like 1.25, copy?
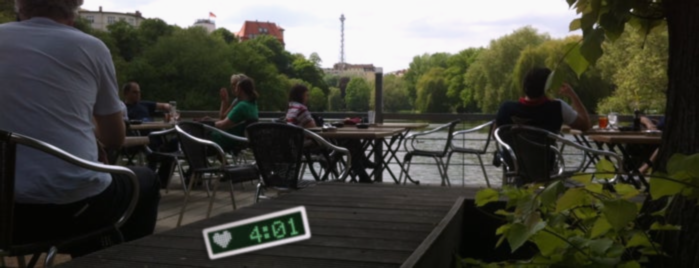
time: 4.01
